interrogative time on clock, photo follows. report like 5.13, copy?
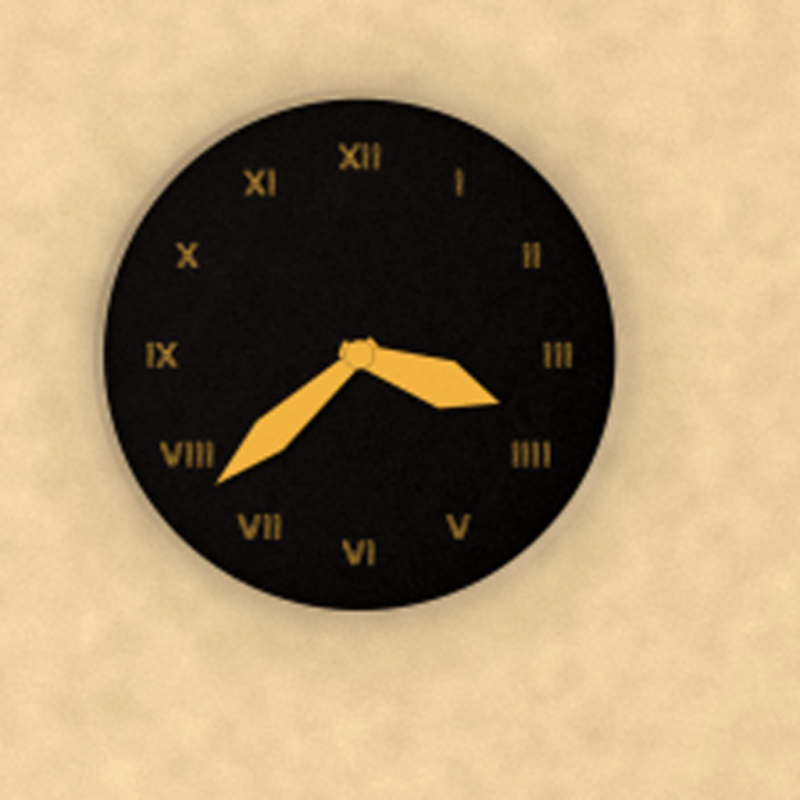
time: 3.38
